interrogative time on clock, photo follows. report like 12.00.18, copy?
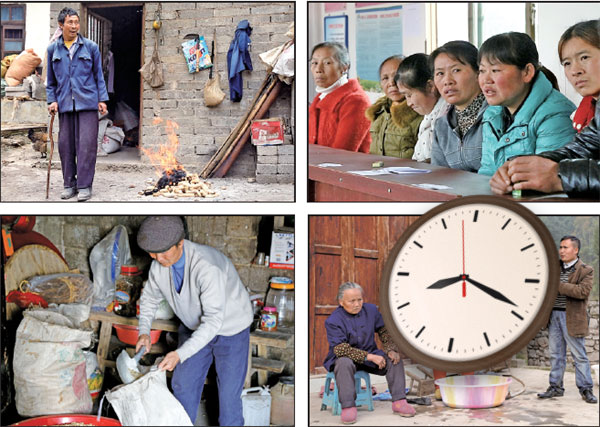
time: 8.18.58
